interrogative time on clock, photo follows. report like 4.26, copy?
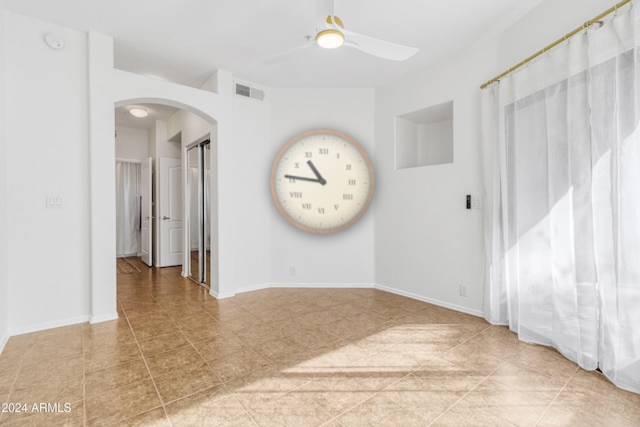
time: 10.46
